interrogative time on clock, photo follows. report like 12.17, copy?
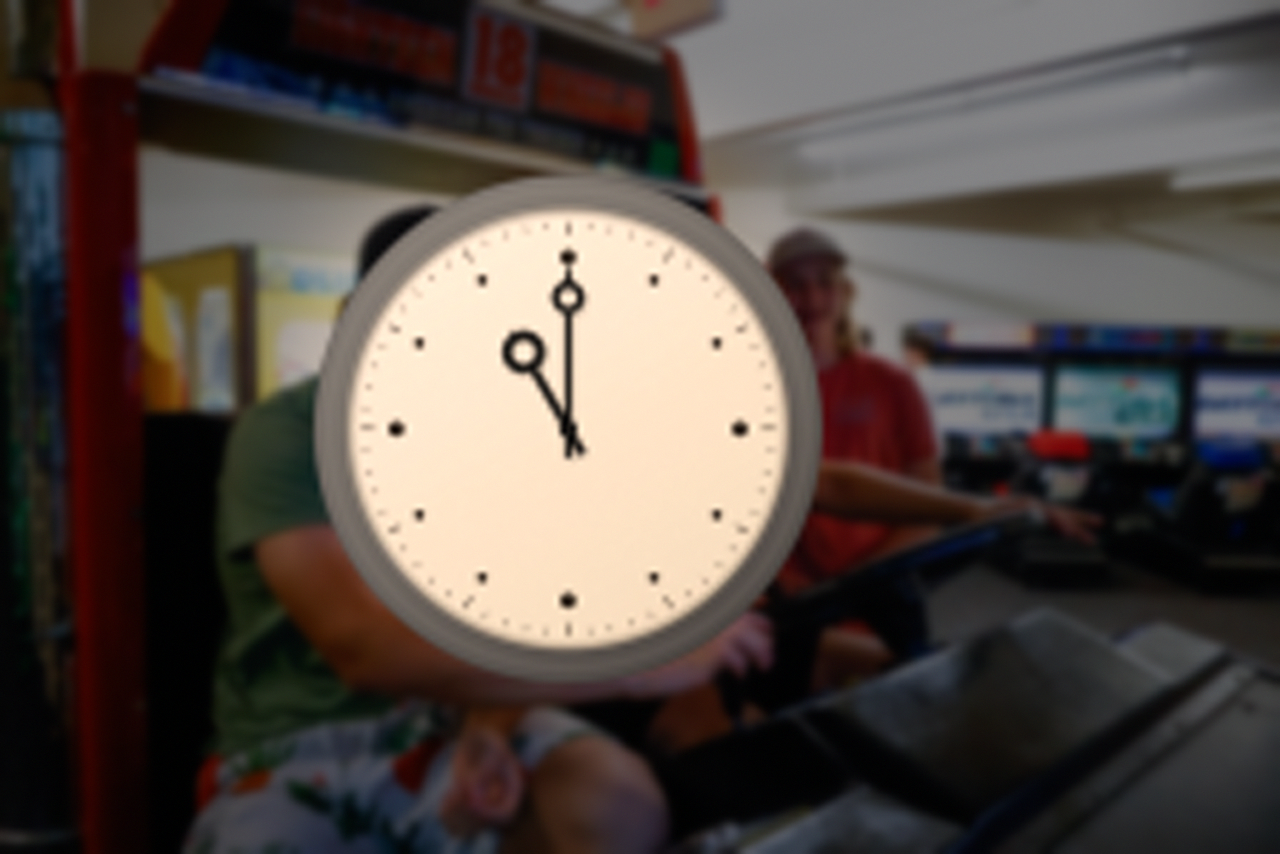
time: 11.00
